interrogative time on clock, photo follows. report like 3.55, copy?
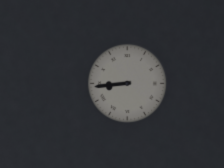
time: 8.44
